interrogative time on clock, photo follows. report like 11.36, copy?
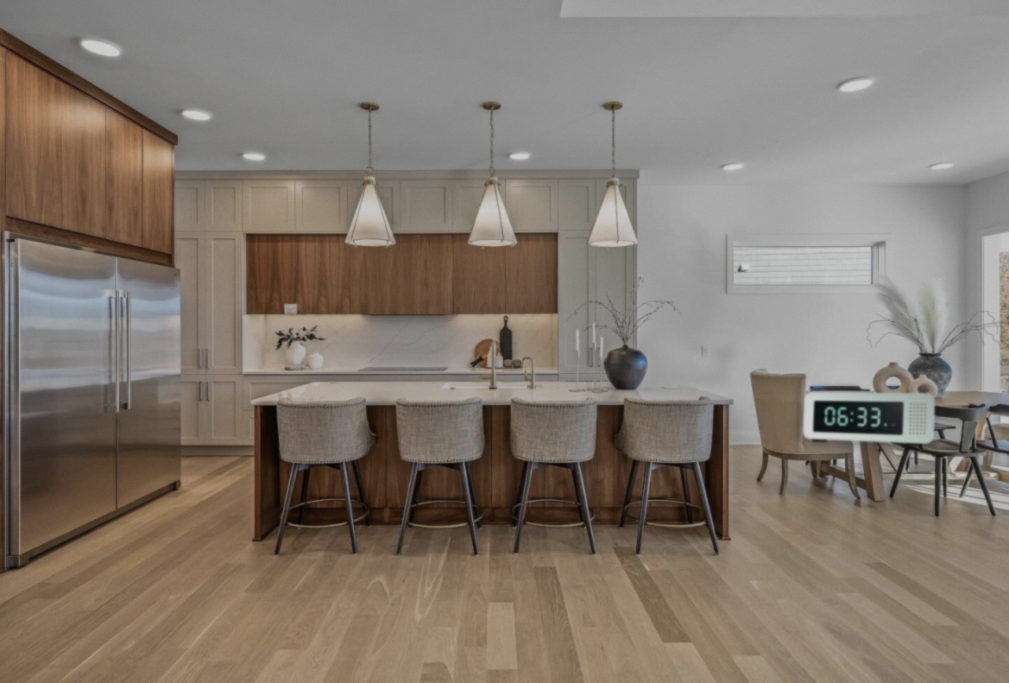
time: 6.33
